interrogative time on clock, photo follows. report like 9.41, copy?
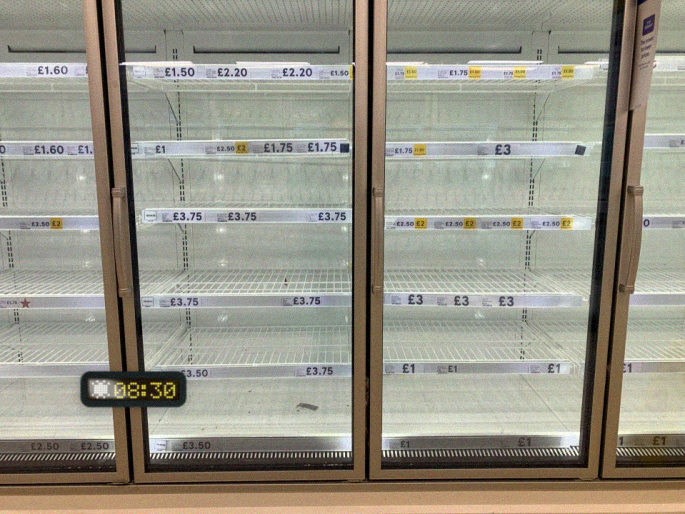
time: 8.30
